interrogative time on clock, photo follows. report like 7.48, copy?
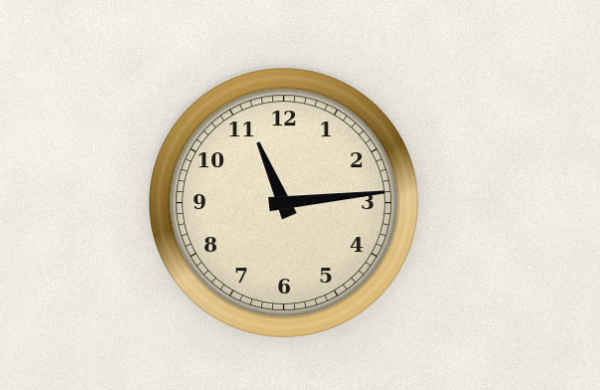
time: 11.14
